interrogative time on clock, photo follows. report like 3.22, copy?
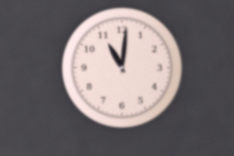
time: 11.01
